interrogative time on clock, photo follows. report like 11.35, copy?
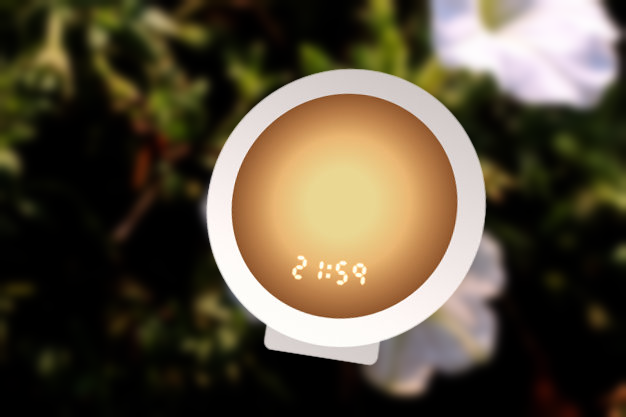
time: 21.59
